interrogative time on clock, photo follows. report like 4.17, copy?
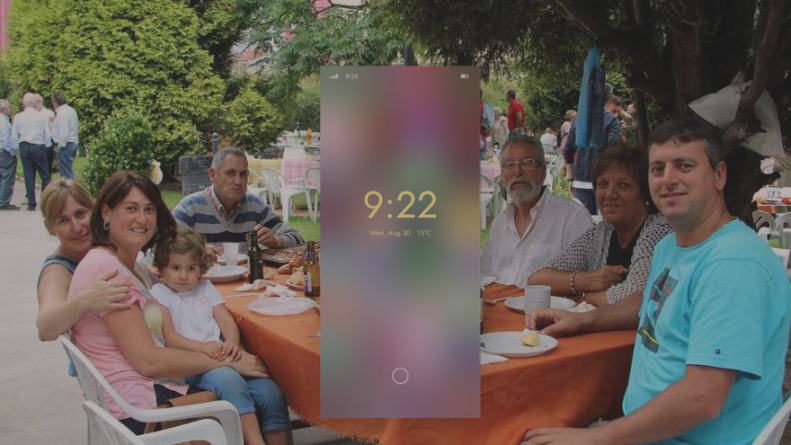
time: 9.22
